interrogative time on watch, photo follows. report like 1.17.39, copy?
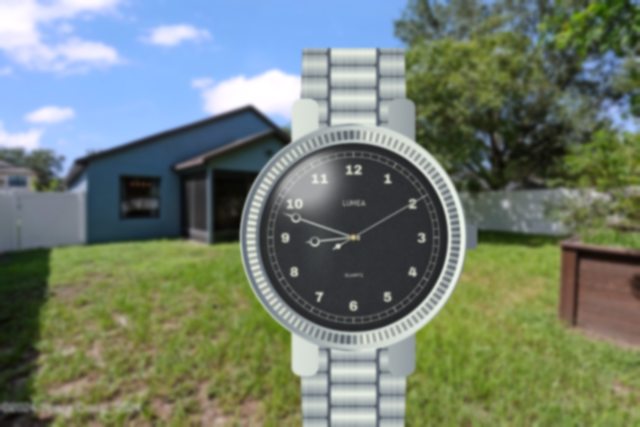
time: 8.48.10
